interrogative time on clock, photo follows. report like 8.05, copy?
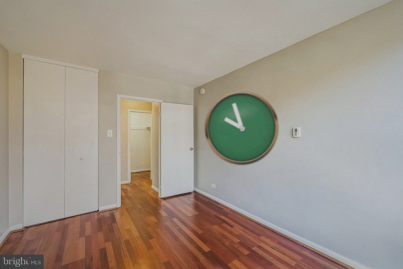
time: 9.57
